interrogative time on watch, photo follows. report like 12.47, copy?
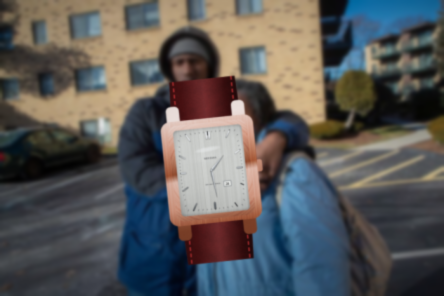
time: 1.29
